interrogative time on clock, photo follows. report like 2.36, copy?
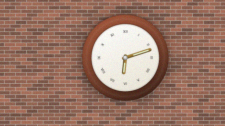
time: 6.12
